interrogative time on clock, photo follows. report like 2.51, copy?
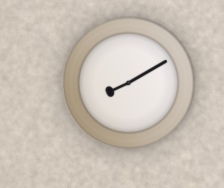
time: 8.10
